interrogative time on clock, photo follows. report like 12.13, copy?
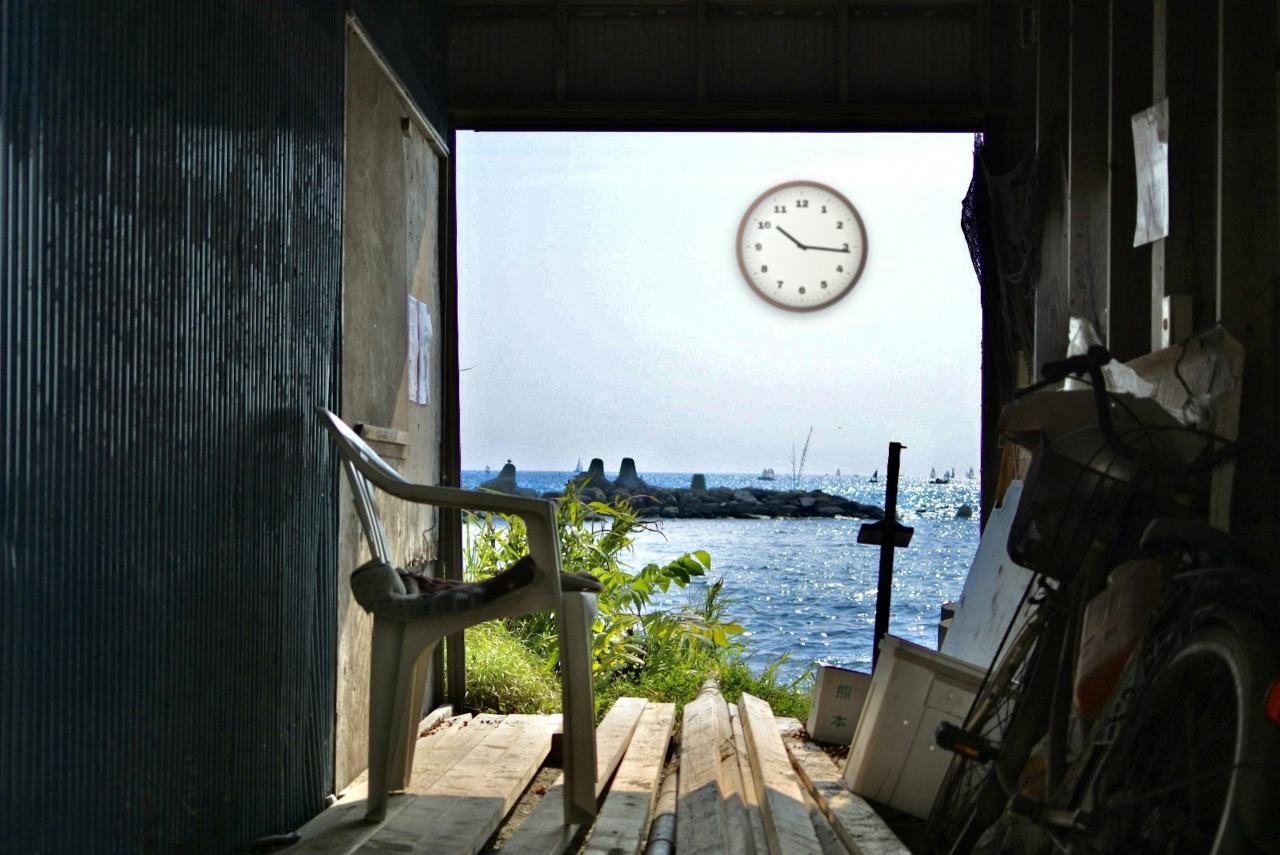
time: 10.16
